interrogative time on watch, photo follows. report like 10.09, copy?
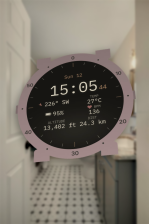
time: 15.05
